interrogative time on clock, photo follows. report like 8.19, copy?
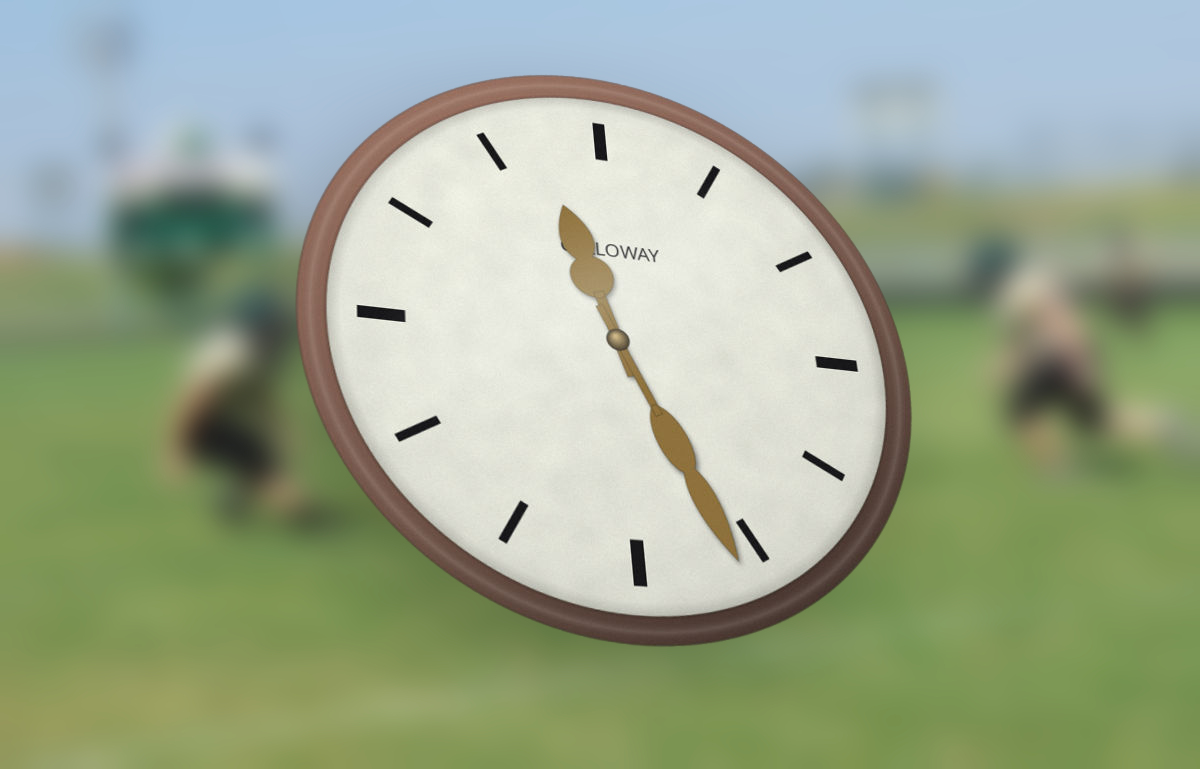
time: 11.26
